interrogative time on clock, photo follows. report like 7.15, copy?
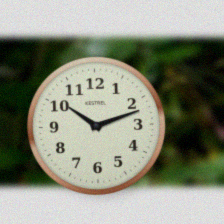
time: 10.12
